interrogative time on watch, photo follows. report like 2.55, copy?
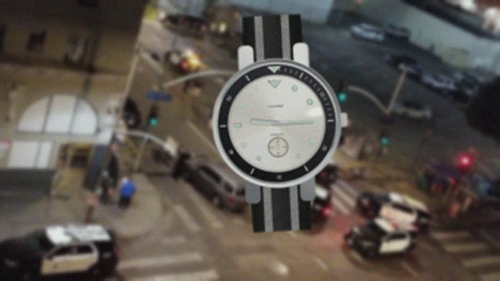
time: 9.15
